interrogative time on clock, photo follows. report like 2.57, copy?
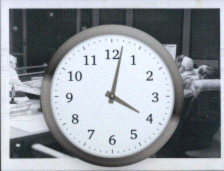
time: 4.02
